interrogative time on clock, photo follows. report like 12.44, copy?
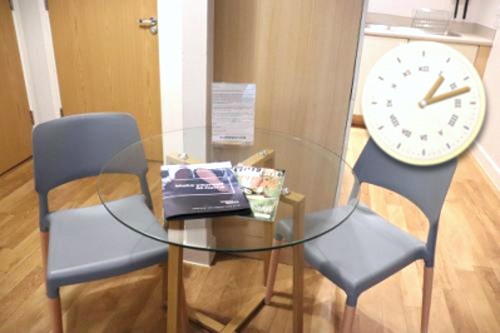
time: 1.12
